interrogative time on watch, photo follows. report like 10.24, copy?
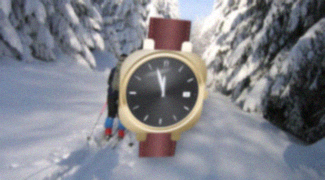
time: 11.57
